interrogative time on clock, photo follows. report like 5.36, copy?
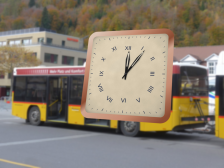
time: 12.06
